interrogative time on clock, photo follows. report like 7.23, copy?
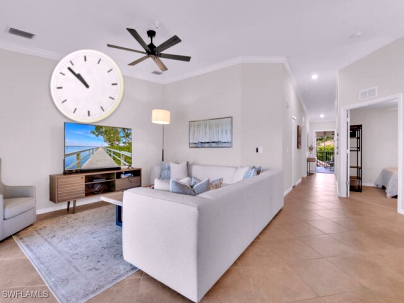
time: 10.53
